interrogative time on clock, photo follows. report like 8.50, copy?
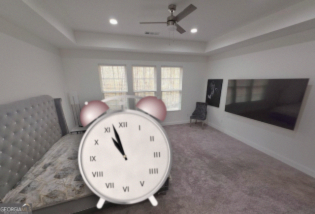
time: 10.57
